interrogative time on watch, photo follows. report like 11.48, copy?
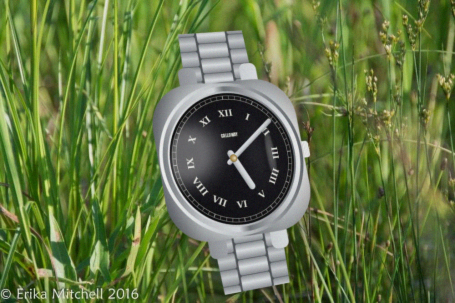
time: 5.09
